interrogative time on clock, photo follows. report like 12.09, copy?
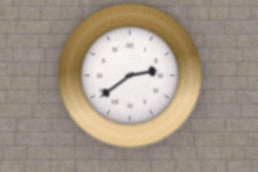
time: 2.39
